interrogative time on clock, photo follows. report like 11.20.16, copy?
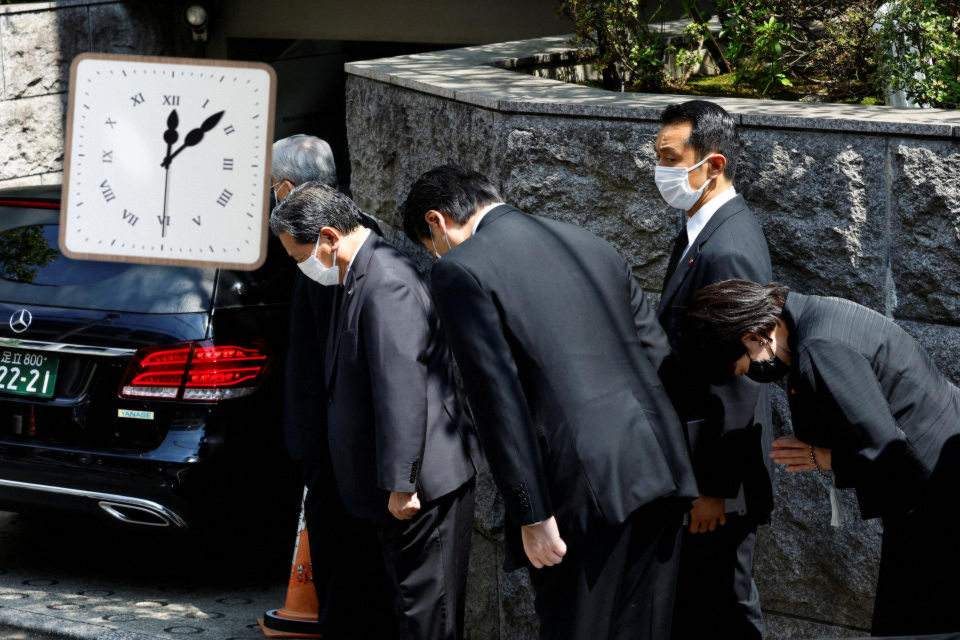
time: 12.07.30
